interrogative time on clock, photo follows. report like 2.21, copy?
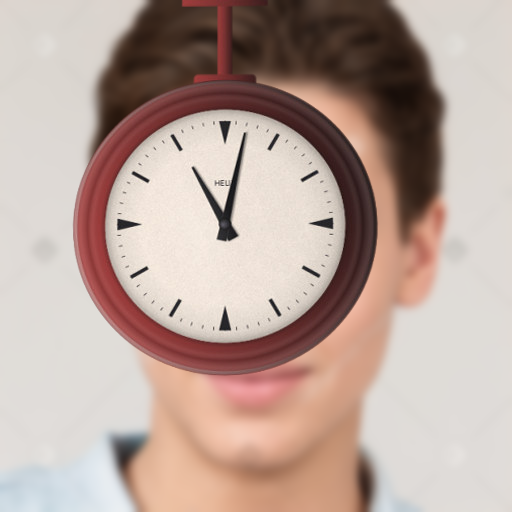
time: 11.02
